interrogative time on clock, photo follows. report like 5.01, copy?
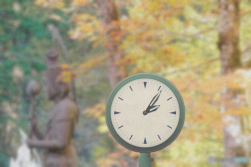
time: 2.06
